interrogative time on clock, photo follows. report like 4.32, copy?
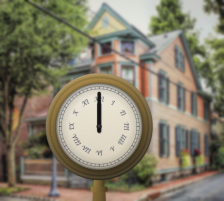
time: 12.00
